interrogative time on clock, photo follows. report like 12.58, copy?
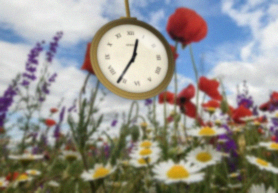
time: 12.36
